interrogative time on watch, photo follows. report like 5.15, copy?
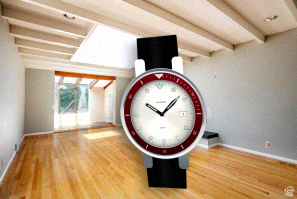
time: 10.08
